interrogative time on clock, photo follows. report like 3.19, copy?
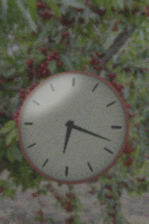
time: 6.18
